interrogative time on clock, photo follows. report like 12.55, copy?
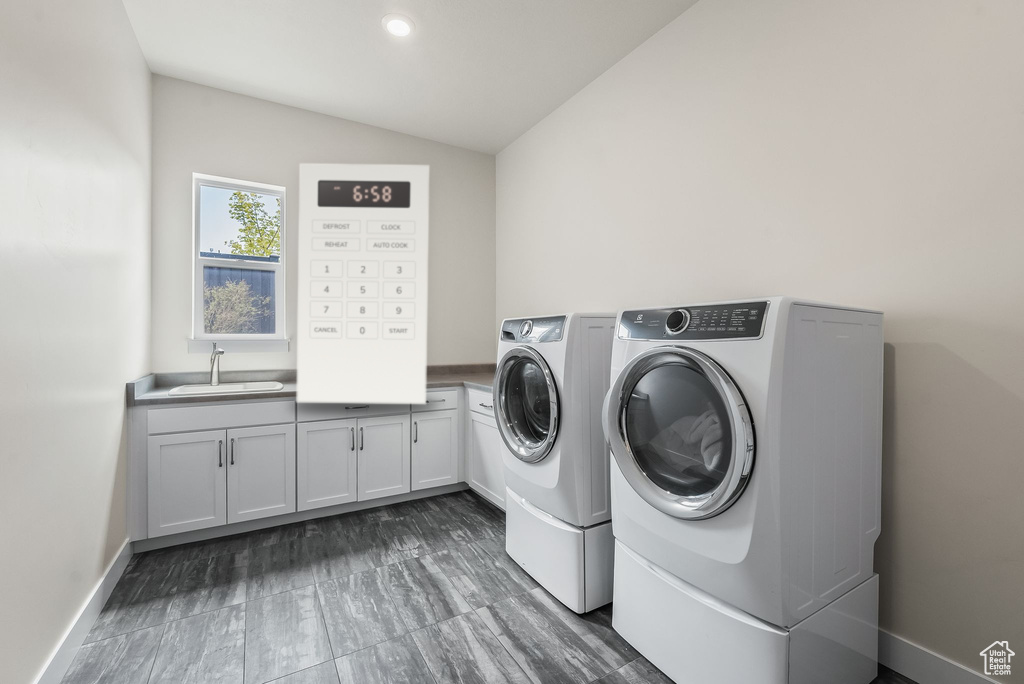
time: 6.58
